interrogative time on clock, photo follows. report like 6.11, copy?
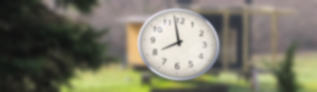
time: 7.58
